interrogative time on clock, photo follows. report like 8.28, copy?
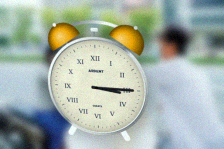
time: 3.15
